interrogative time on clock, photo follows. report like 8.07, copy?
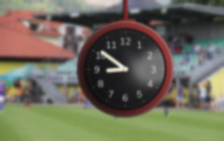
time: 8.51
